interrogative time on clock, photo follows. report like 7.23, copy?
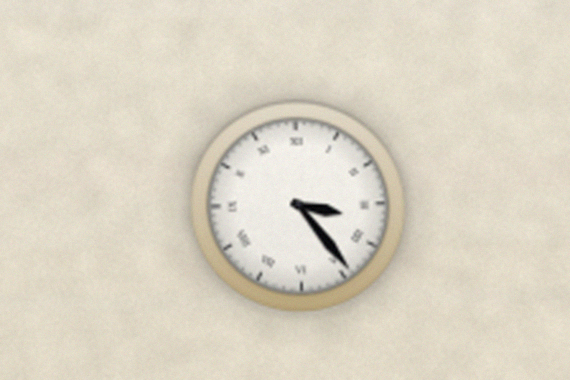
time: 3.24
